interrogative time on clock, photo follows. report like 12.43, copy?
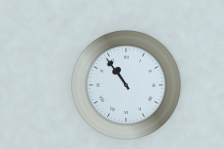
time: 10.54
